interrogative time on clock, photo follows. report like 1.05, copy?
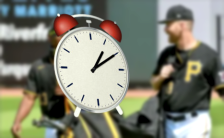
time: 1.10
